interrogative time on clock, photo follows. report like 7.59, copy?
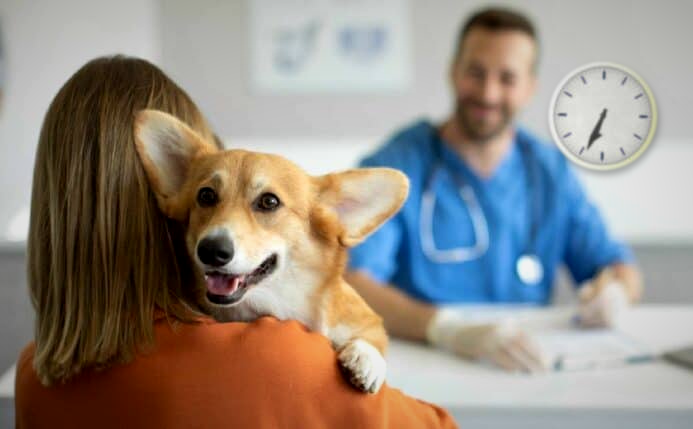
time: 6.34
